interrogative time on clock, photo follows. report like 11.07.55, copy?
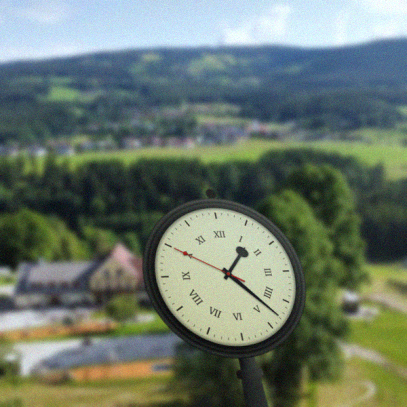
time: 1.22.50
